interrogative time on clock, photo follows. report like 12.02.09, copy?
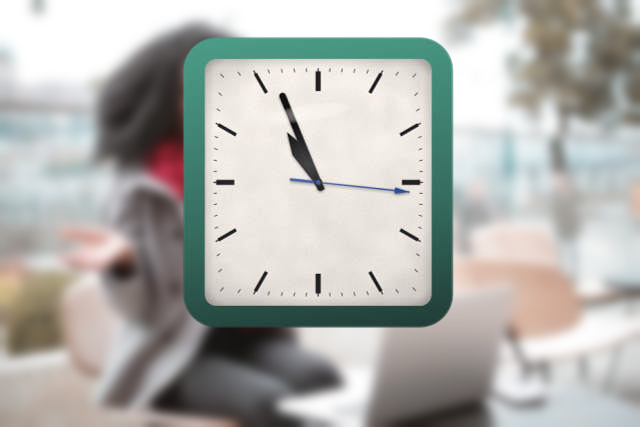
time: 10.56.16
